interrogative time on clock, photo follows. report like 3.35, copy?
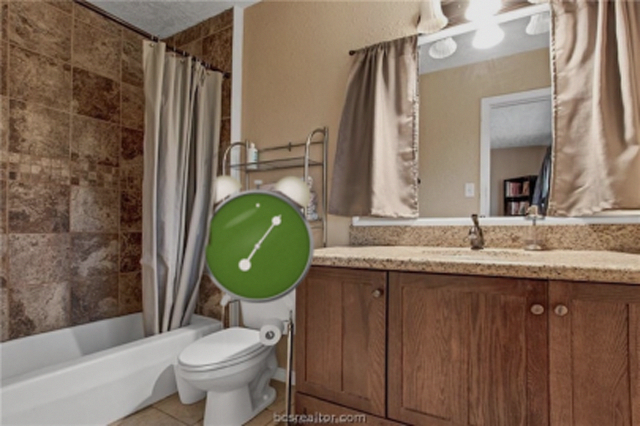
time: 7.06
